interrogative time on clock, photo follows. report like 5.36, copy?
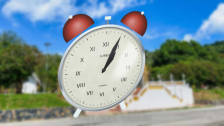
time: 1.04
